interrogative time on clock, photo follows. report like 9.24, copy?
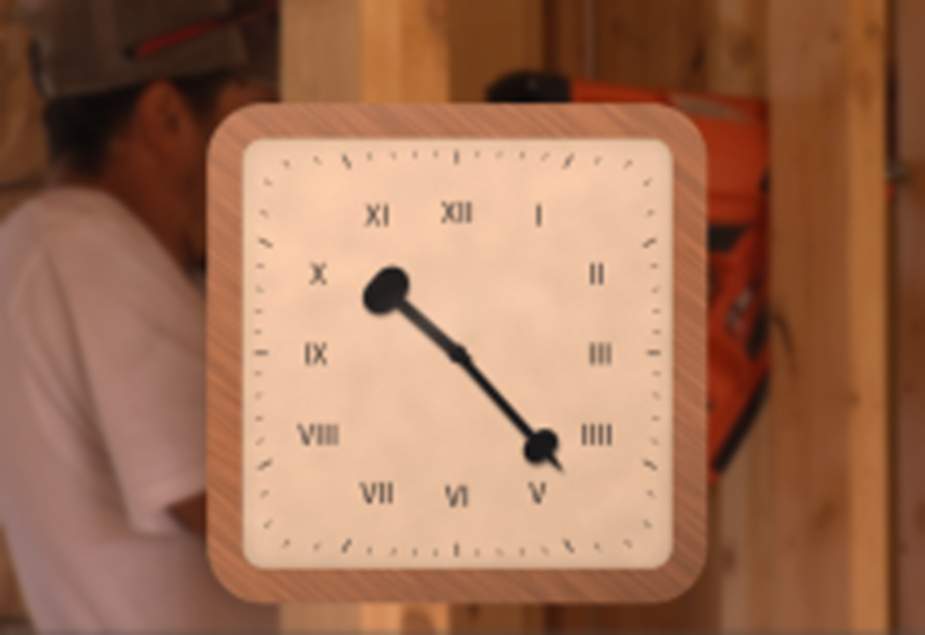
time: 10.23
